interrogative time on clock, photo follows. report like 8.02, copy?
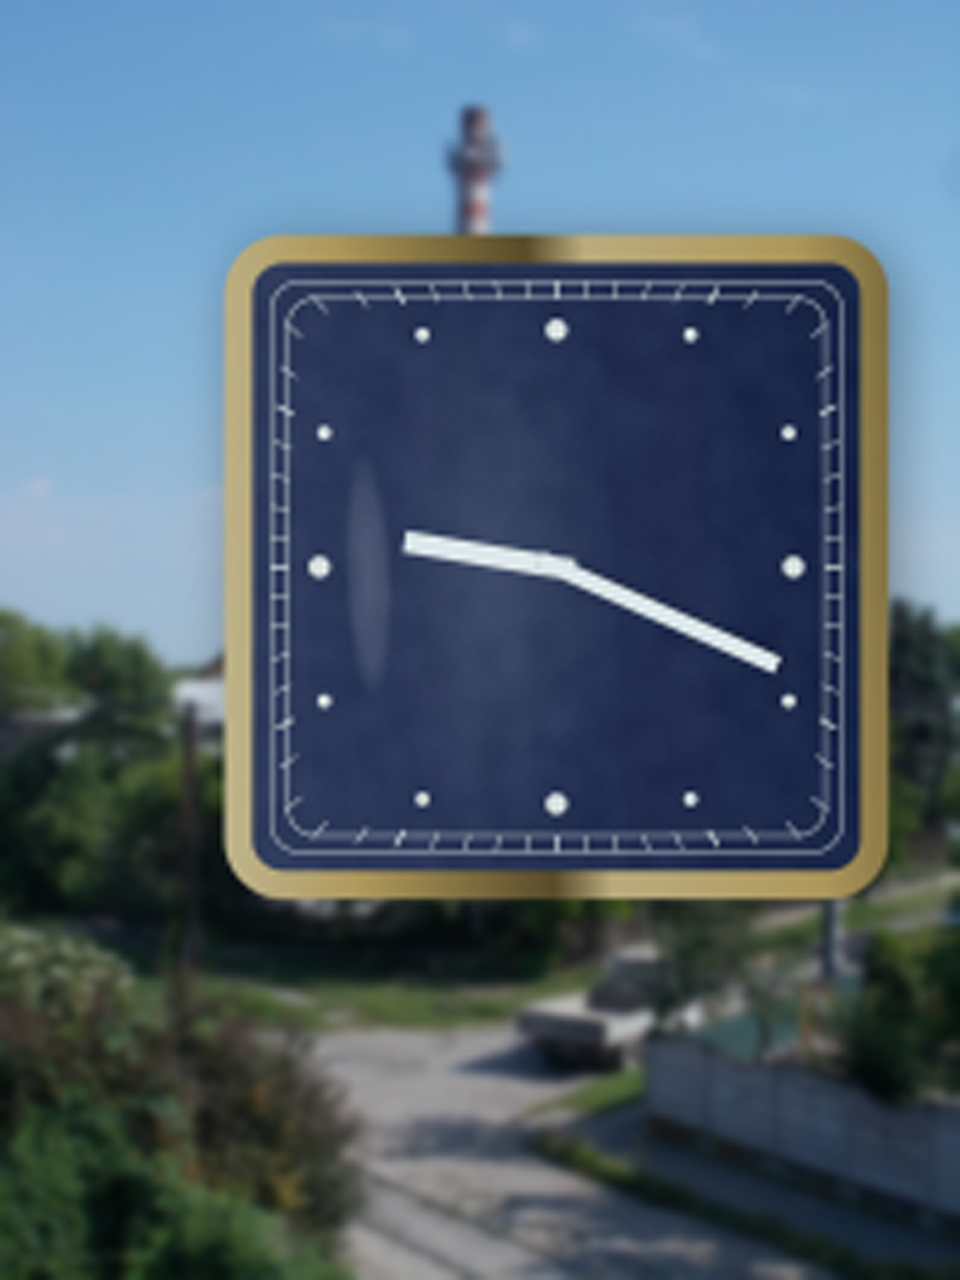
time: 9.19
